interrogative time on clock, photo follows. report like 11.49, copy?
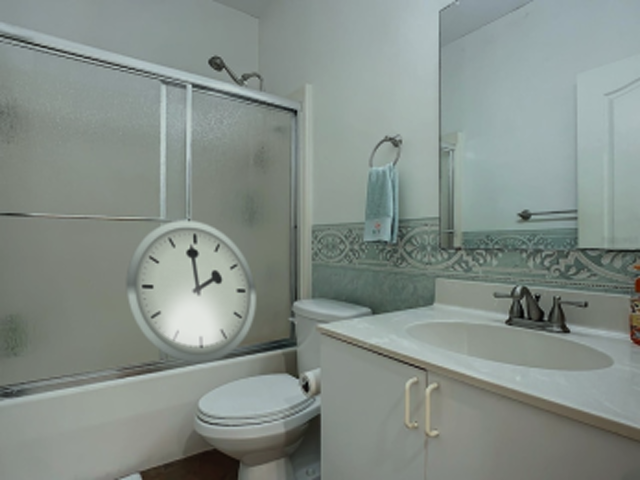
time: 1.59
